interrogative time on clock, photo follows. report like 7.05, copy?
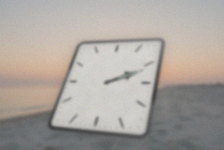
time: 2.11
